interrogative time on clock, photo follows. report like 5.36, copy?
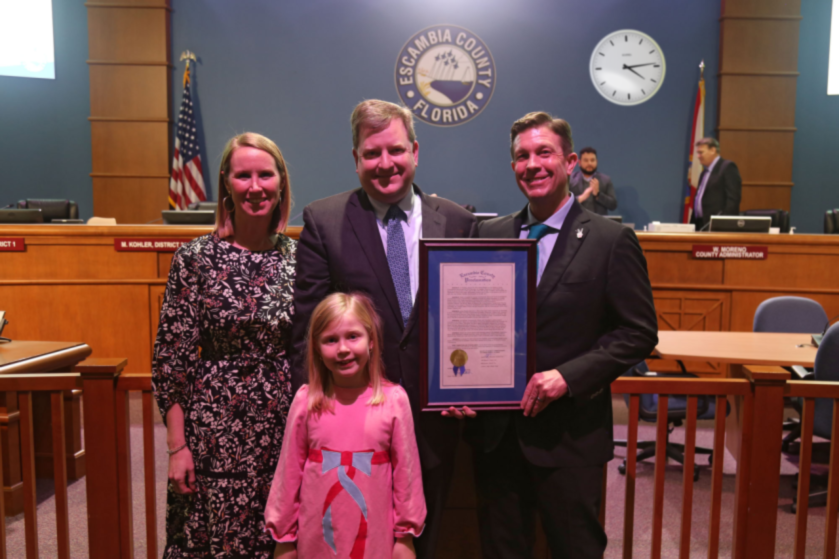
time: 4.14
